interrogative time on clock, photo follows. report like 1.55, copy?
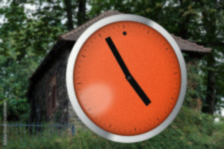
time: 4.56
